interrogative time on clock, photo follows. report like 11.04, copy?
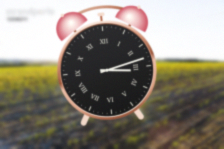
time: 3.13
